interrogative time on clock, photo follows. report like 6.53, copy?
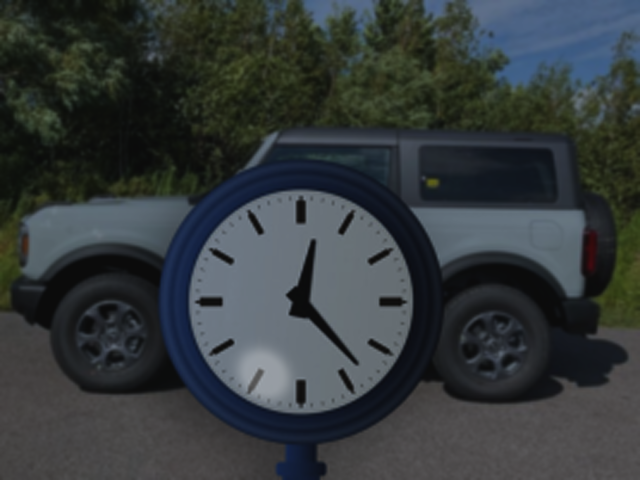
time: 12.23
